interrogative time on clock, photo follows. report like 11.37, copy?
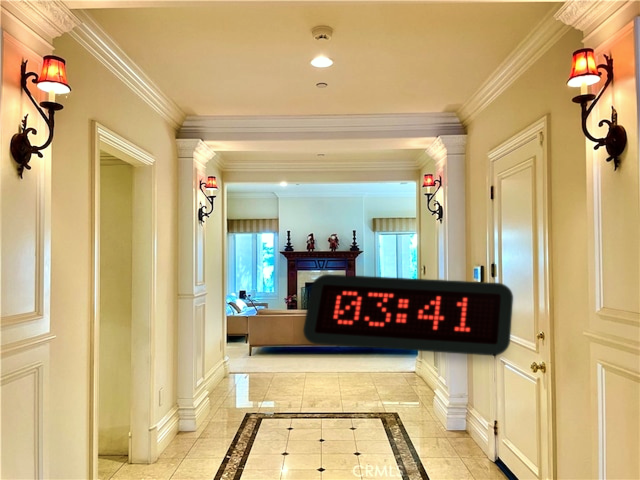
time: 3.41
